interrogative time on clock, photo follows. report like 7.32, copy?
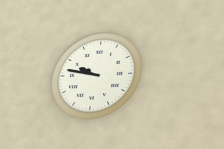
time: 9.47
